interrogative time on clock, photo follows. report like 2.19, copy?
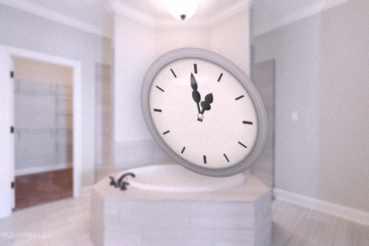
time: 12.59
